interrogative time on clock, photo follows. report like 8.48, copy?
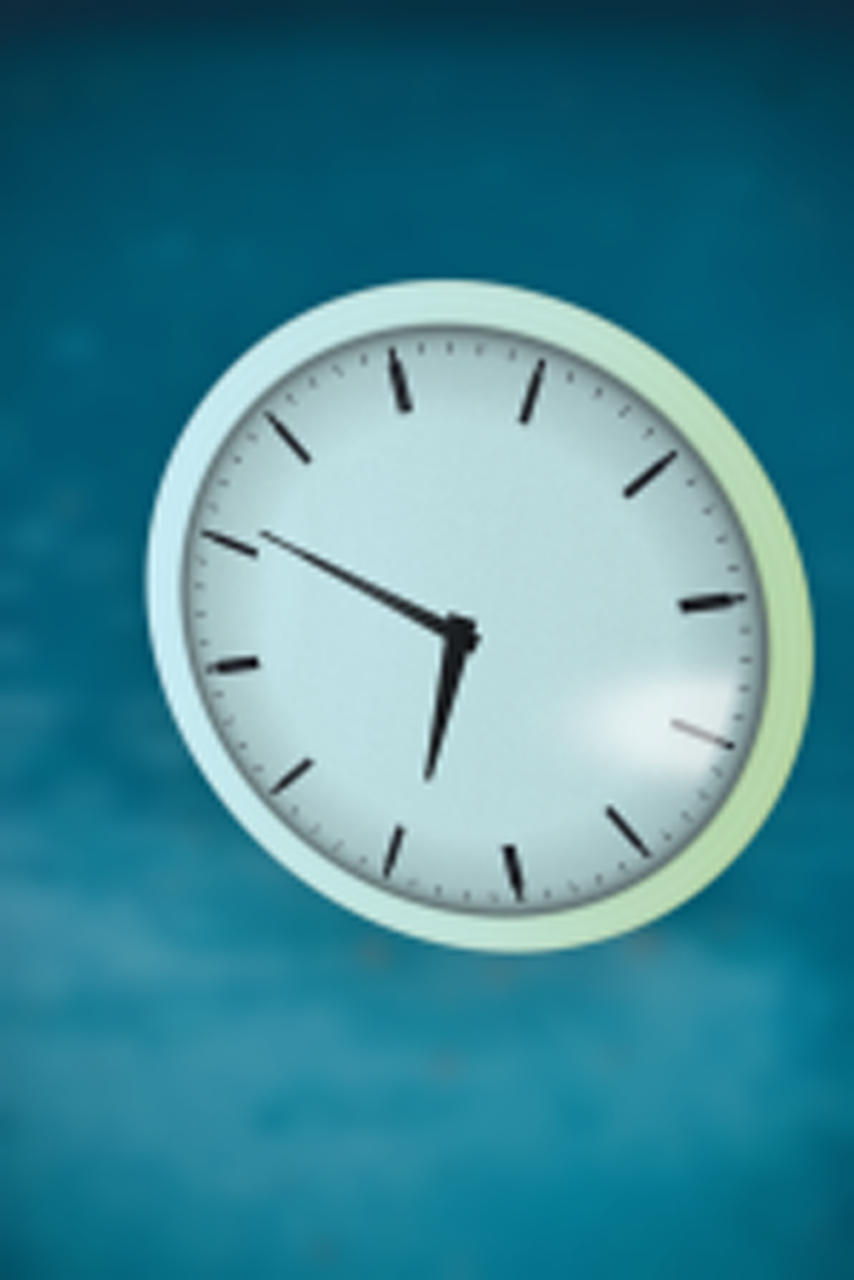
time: 6.51
